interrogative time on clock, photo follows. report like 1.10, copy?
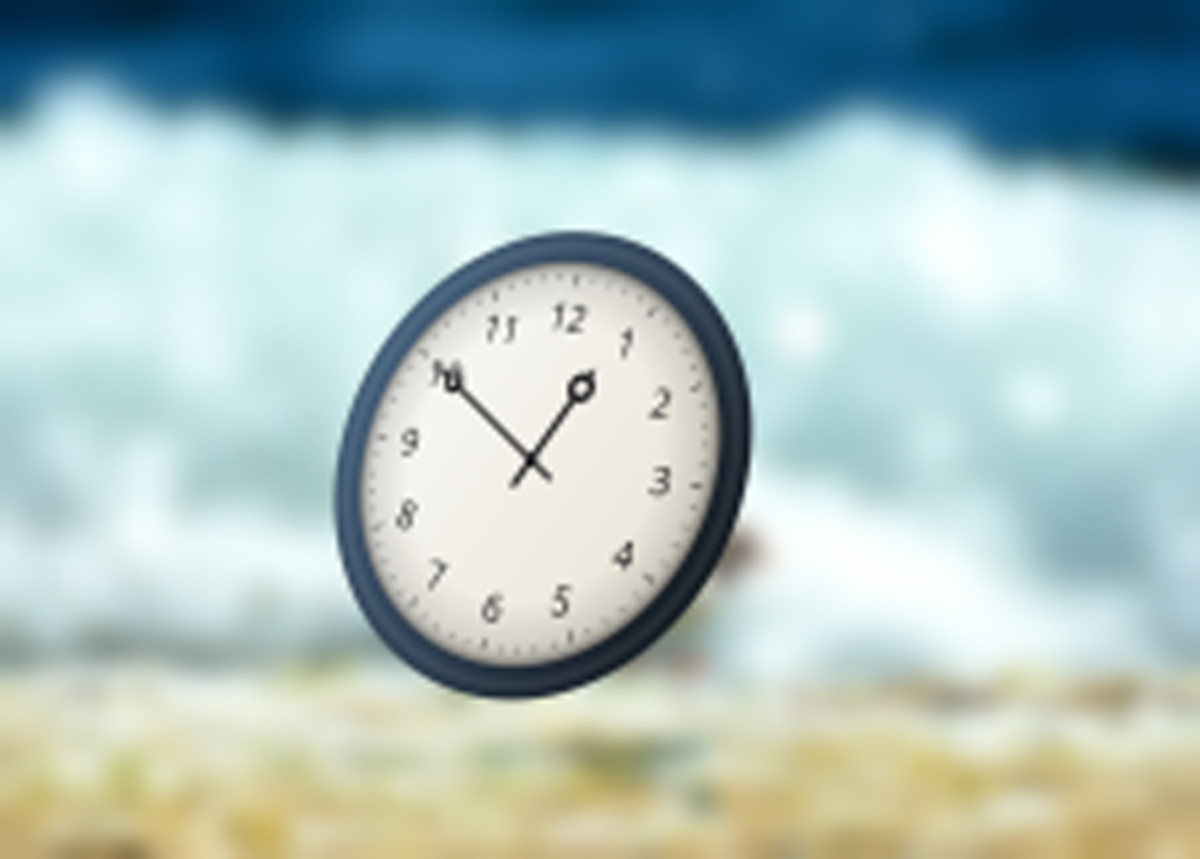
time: 12.50
